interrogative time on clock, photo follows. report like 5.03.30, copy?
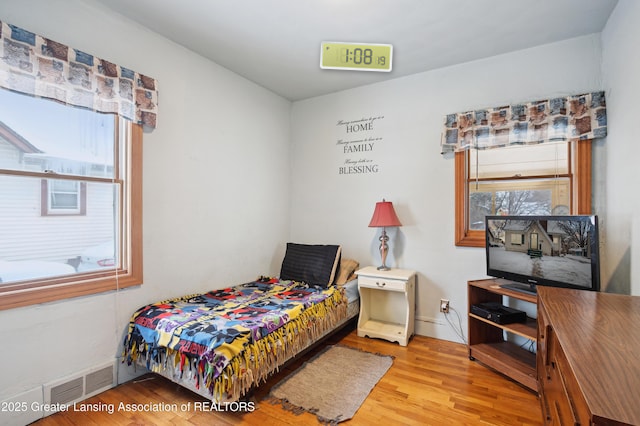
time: 1.08.19
